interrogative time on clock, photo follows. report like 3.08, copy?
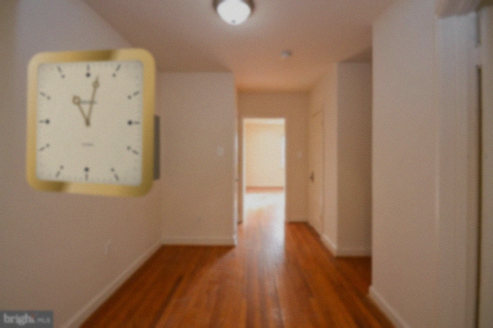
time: 11.02
